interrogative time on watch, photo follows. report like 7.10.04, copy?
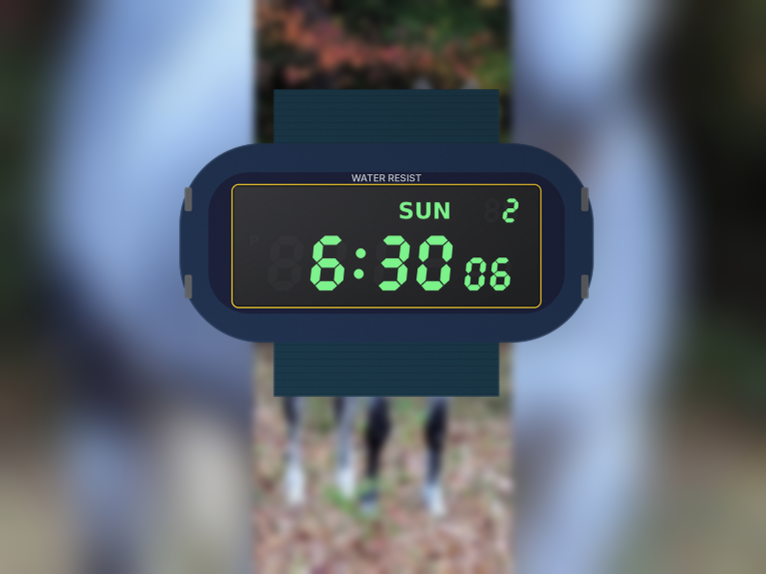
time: 6.30.06
